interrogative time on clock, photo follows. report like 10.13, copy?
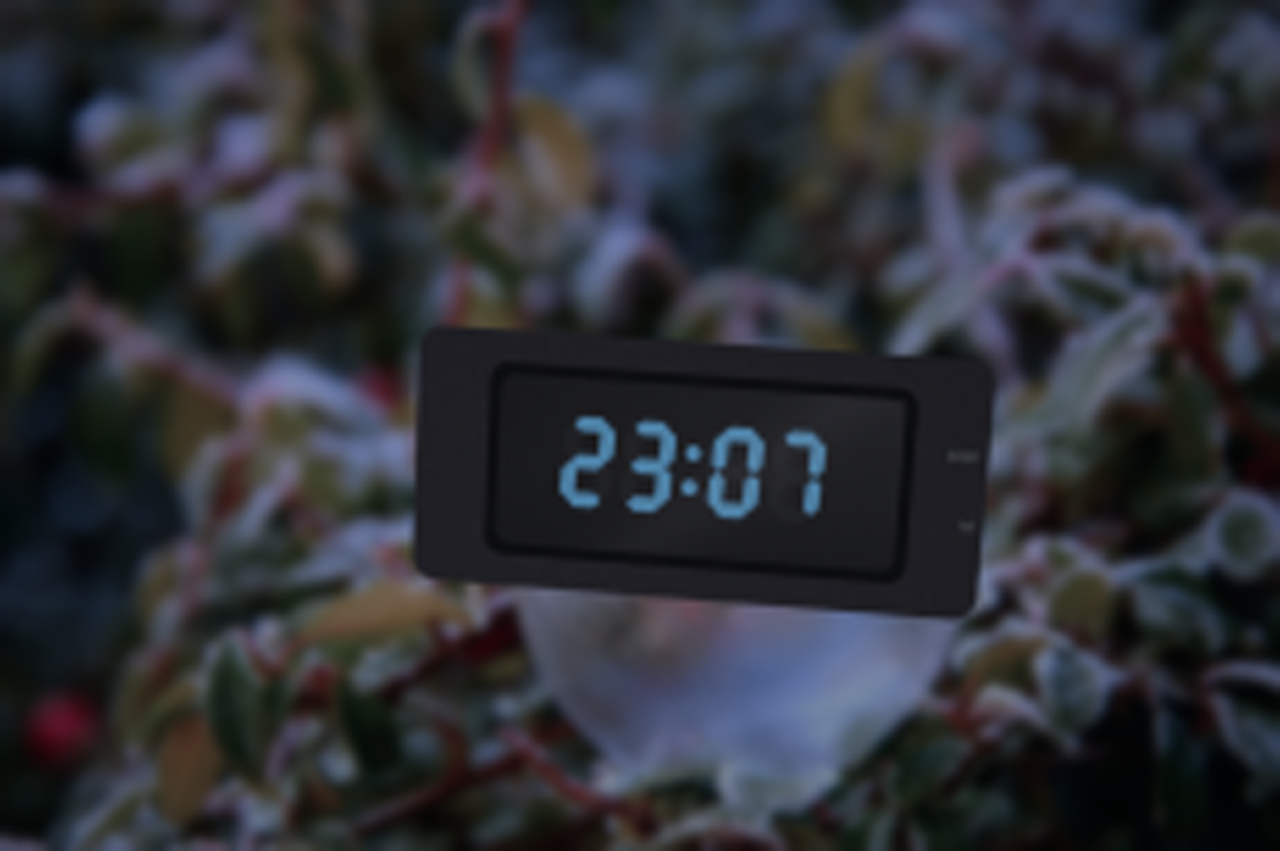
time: 23.07
